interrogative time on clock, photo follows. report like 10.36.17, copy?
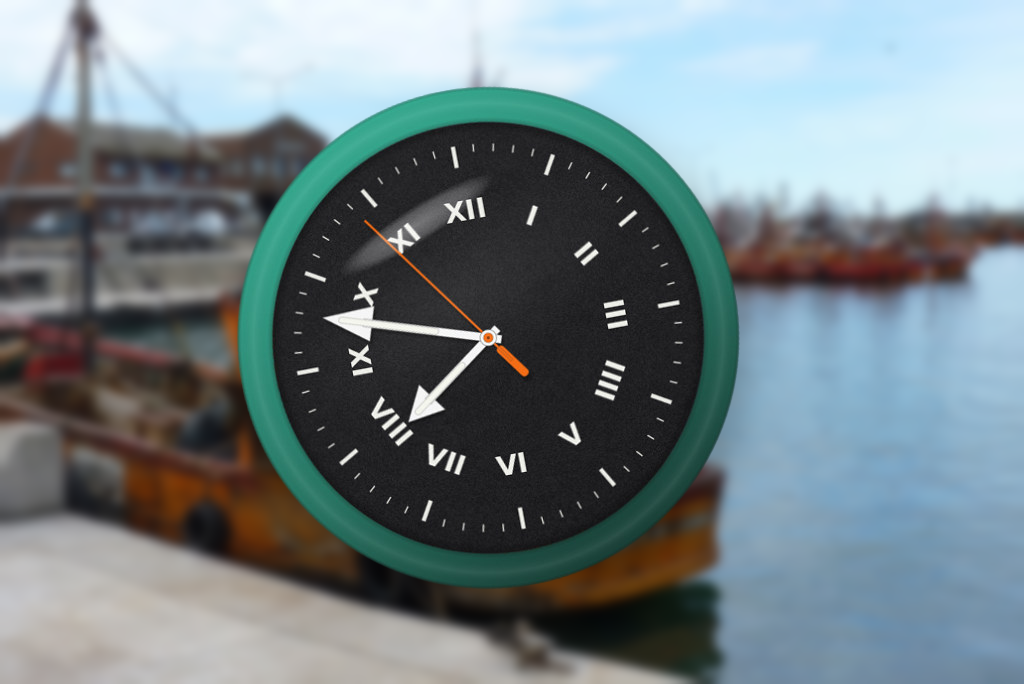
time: 7.47.54
